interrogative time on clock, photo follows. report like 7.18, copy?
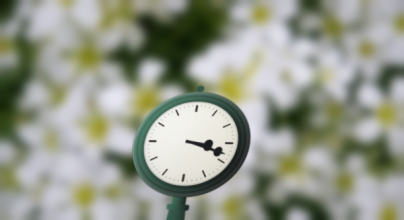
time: 3.18
